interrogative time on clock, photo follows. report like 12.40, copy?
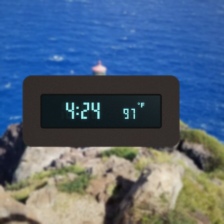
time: 4.24
